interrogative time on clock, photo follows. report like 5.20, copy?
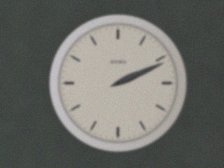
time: 2.11
